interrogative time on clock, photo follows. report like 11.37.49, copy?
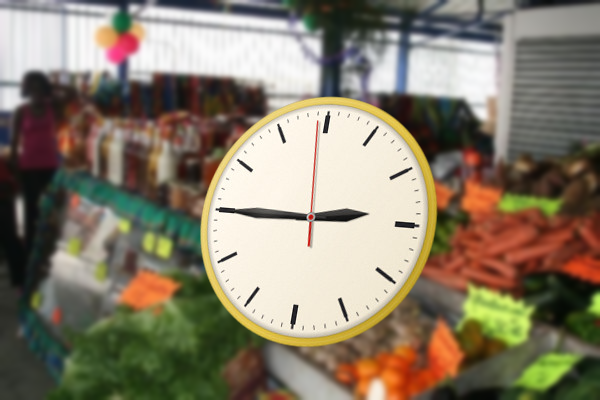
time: 2.44.59
